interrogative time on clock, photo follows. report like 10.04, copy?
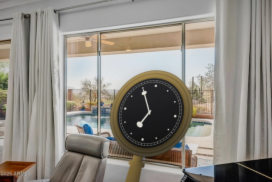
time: 6.55
